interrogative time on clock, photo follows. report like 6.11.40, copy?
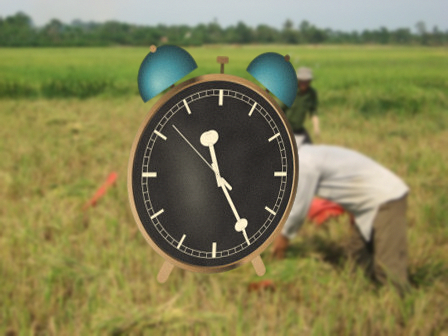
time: 11.24.52
